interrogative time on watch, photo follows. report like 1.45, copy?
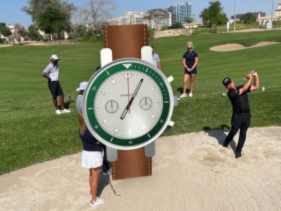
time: 7.05
